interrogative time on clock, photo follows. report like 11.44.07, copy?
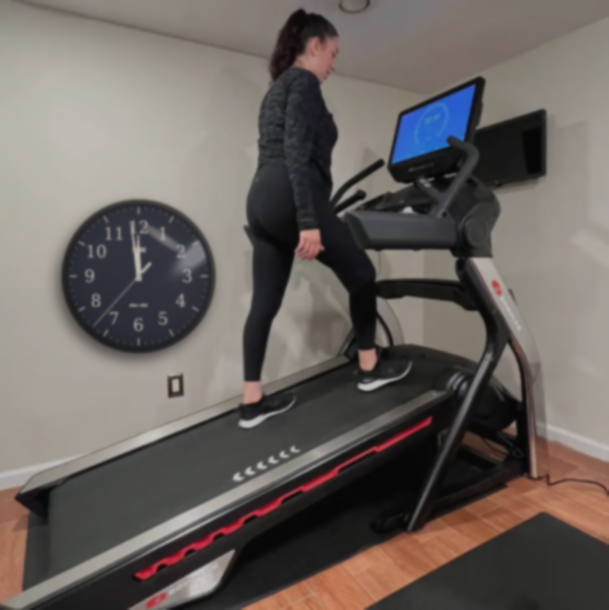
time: 11.58.37
